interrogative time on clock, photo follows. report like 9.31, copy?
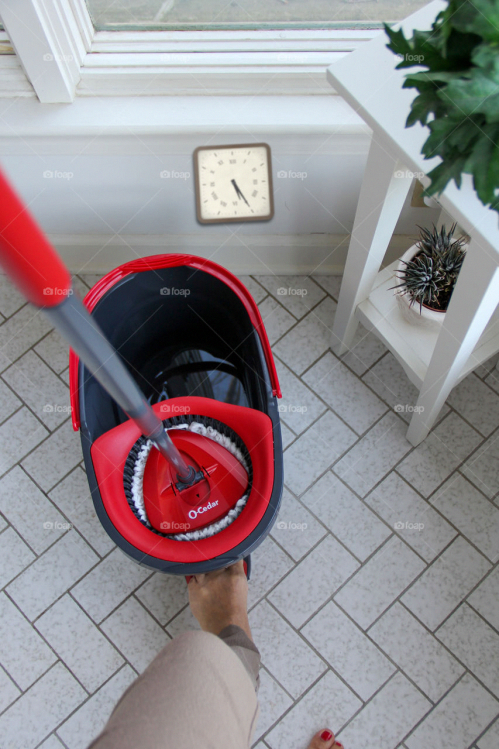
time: 5.25
